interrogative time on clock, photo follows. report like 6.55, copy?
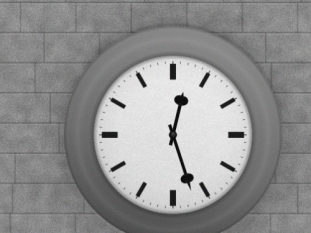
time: 12.27
